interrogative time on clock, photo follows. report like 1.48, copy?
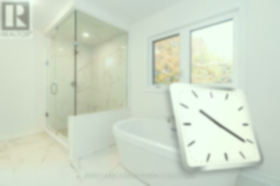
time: 10.21
